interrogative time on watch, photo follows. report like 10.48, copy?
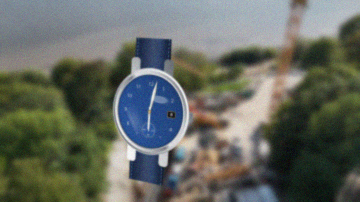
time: 6.02
